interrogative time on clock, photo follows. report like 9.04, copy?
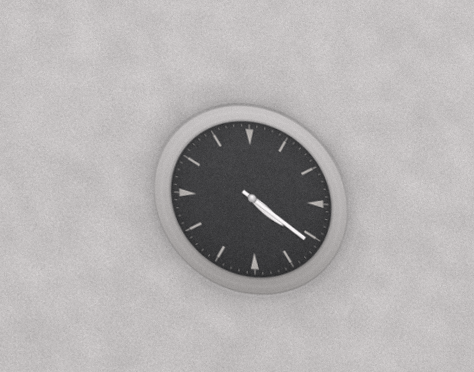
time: 4.21
